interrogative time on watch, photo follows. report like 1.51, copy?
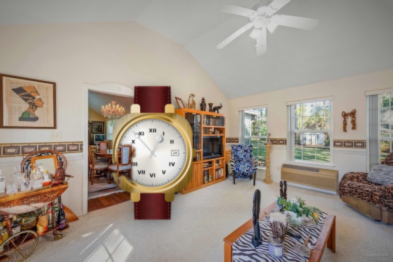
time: 12.53
